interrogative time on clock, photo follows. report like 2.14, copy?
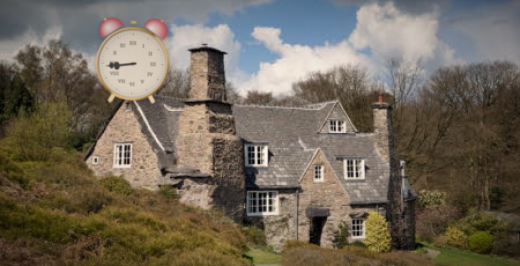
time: 8.44
